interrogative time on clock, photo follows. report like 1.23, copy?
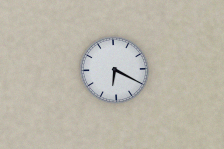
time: 6.20
